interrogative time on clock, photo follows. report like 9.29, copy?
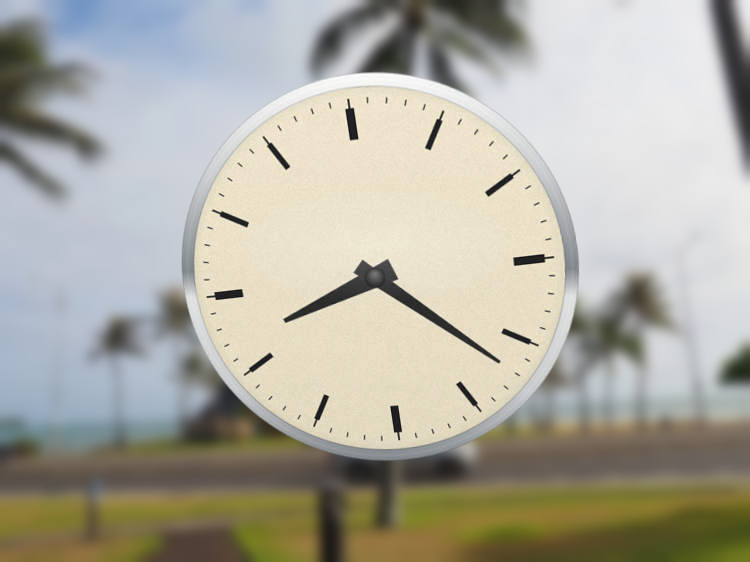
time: 8.22
